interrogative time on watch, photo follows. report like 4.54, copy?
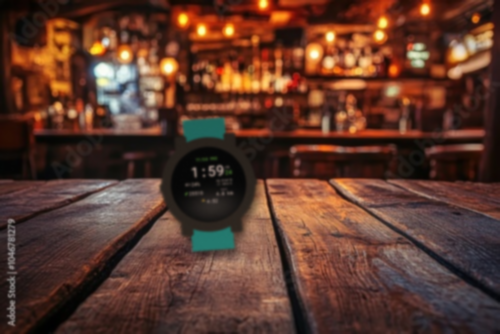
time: 1.59
